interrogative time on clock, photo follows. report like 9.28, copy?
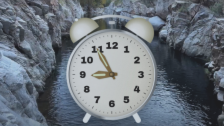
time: 8.55
